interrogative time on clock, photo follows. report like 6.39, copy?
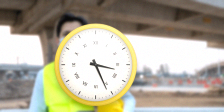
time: 3.26
